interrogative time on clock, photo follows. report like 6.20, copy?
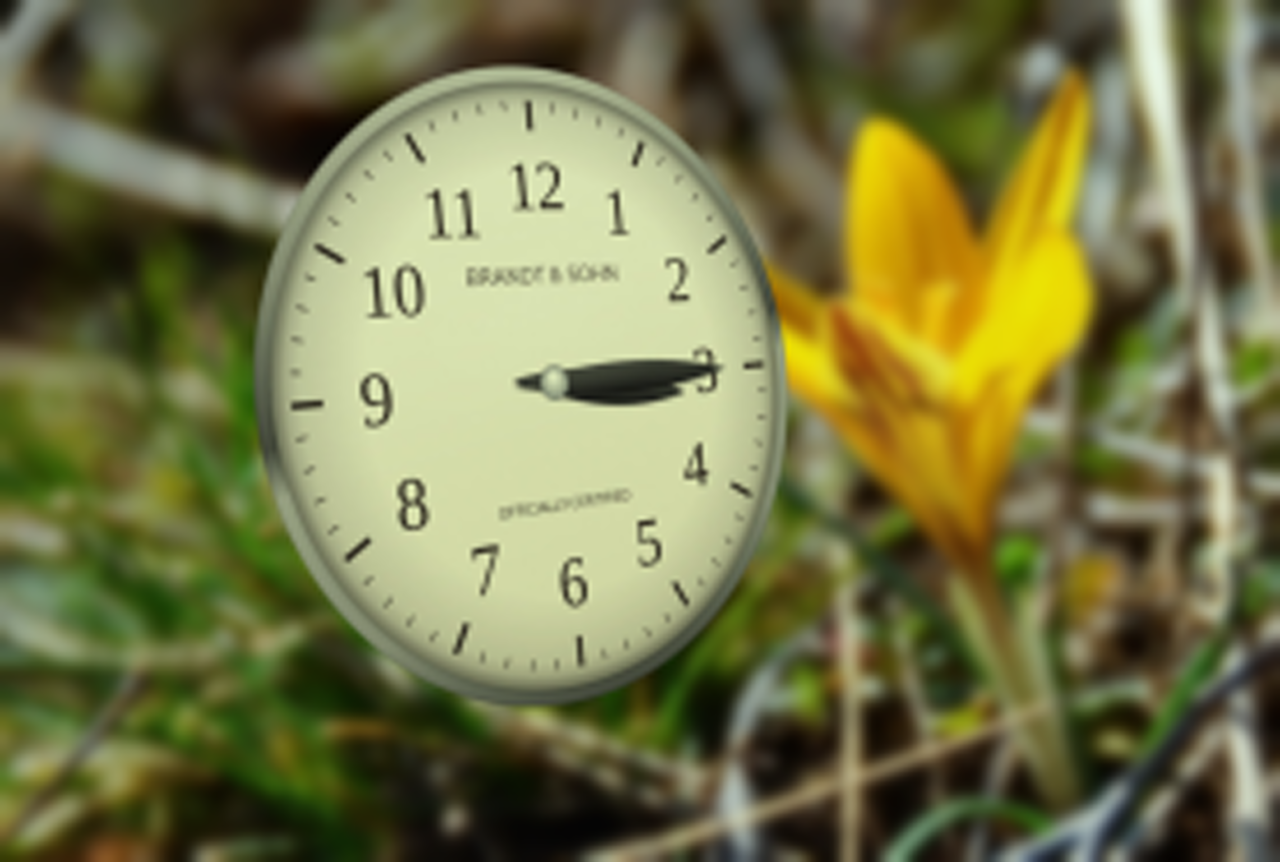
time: 3.15
